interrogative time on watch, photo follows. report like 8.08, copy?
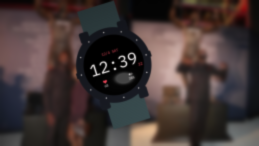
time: 12.39
